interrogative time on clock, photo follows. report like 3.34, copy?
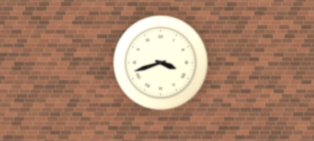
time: 3.42
